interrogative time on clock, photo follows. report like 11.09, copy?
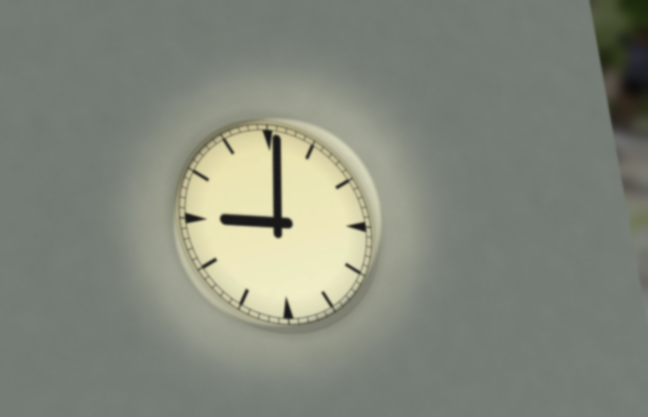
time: 9.01
